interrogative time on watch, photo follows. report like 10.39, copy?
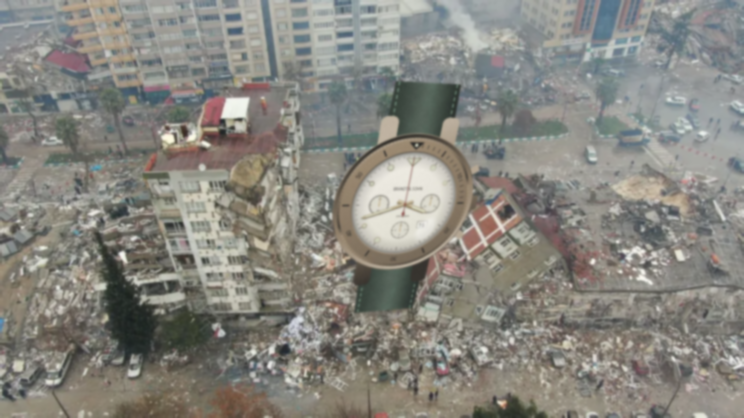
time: 3.42
